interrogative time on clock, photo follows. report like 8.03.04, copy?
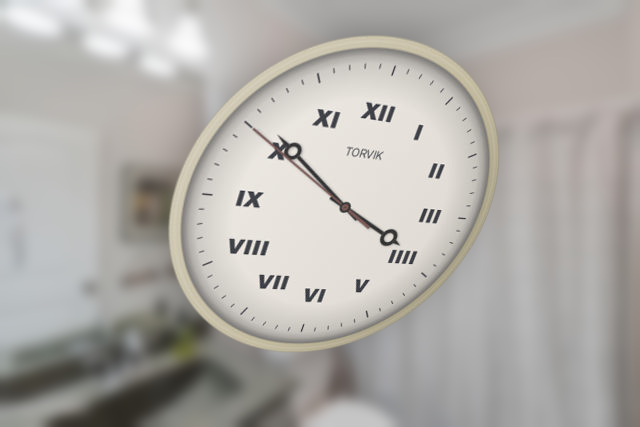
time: 3.50.50
